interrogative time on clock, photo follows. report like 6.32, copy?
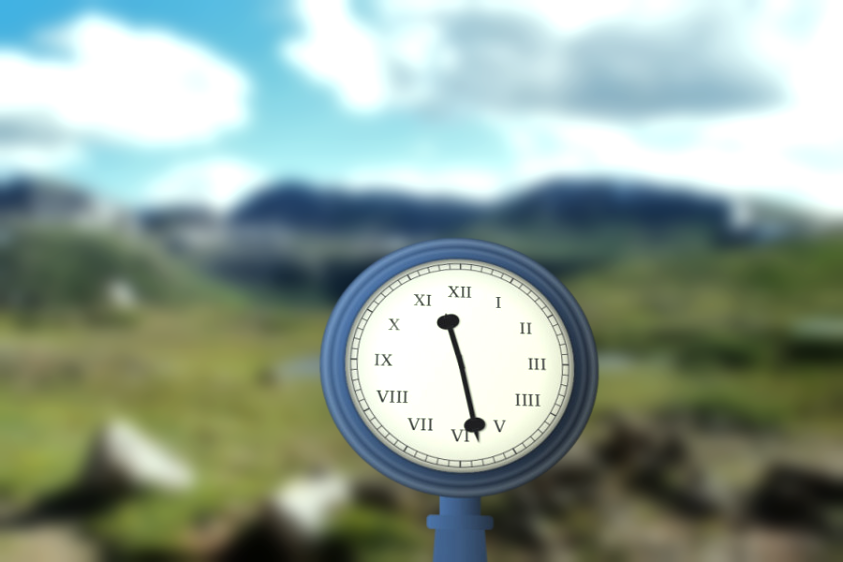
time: 11.28
